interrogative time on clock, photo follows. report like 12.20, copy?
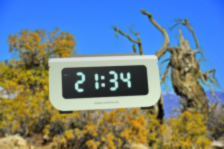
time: 21.34
